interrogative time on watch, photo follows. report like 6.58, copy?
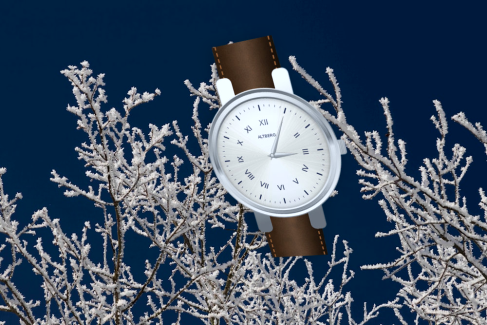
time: 3.05
